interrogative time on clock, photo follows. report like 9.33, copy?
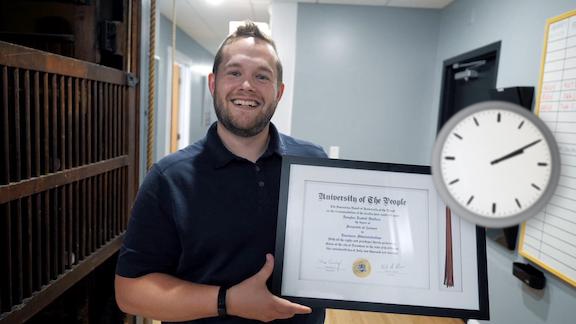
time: 2.10
